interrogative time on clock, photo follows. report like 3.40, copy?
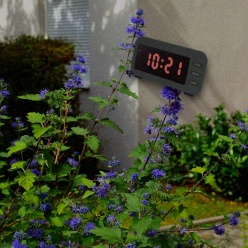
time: 10.21
